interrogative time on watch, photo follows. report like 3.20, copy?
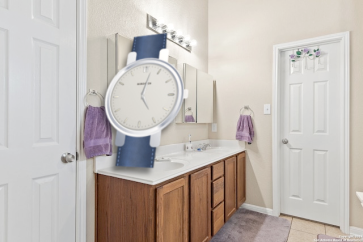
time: 5.02
